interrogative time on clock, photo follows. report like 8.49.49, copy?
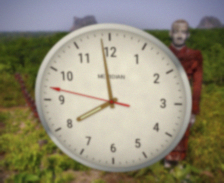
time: 7.58.47
